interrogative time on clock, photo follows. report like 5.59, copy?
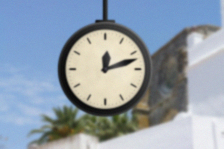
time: 12.12
